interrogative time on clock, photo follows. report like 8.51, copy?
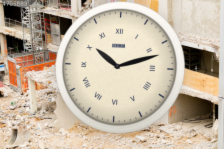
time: 10.12
